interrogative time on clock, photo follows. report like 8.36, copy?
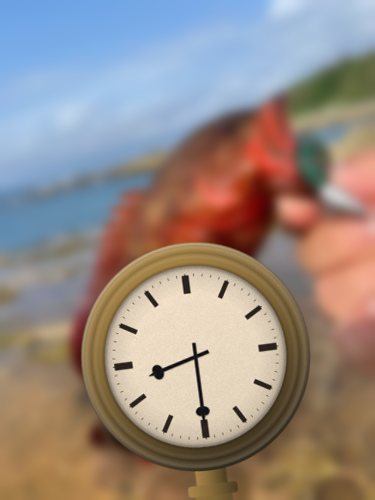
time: 8.30
